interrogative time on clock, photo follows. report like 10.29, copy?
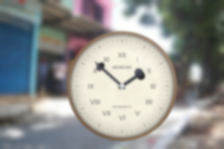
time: 1.52
